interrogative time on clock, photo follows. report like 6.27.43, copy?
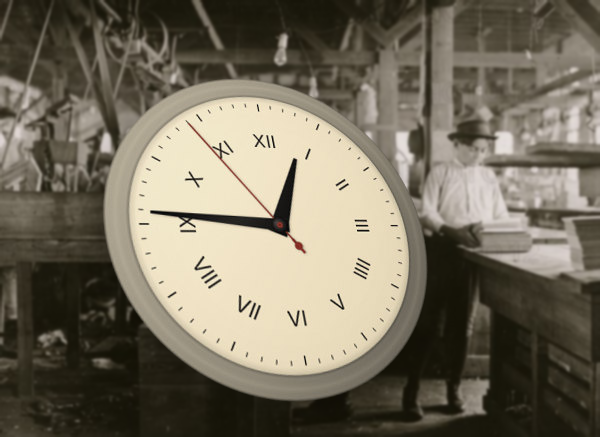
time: 12.45.54
